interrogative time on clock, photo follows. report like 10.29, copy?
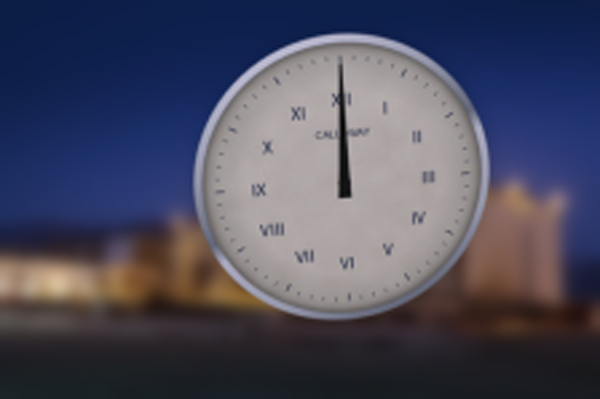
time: 12.00
